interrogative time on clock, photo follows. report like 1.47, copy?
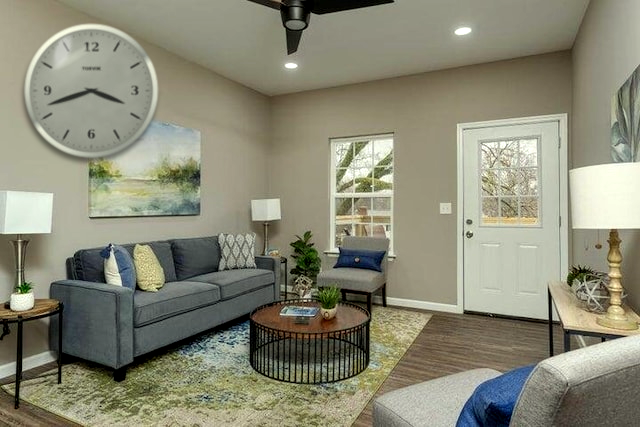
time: 3.42
